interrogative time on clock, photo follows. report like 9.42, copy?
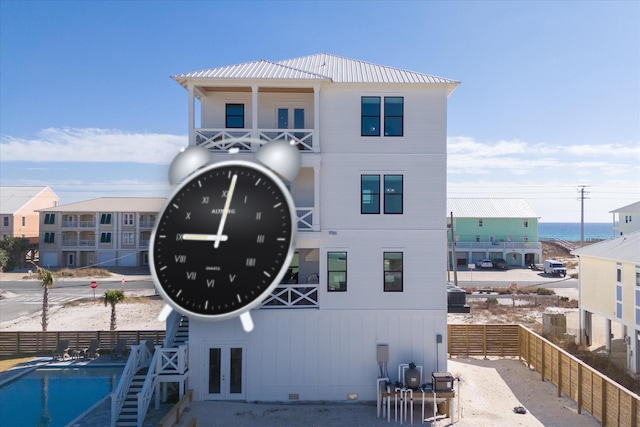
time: 9.01
